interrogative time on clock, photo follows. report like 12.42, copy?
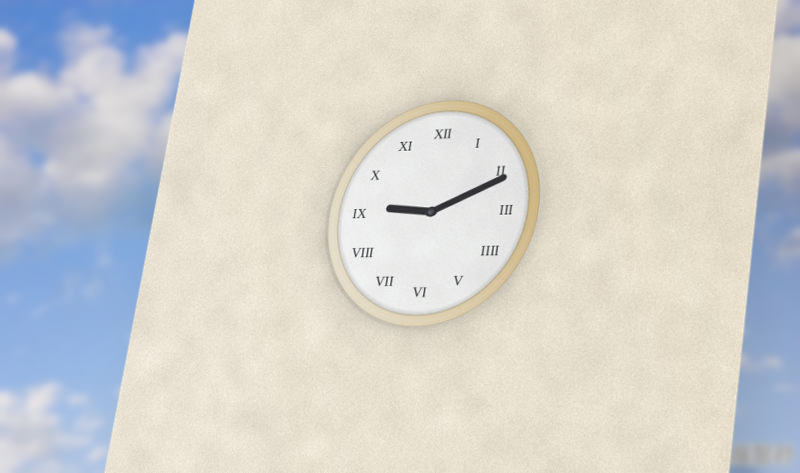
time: 9.11
